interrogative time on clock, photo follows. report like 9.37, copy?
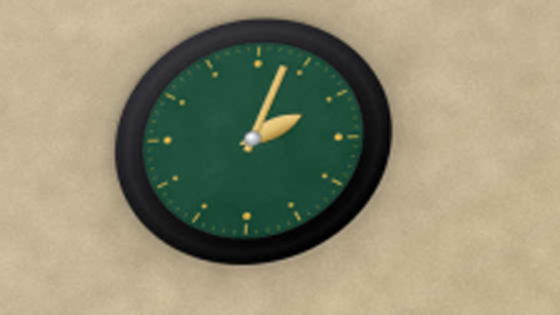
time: 2.03
